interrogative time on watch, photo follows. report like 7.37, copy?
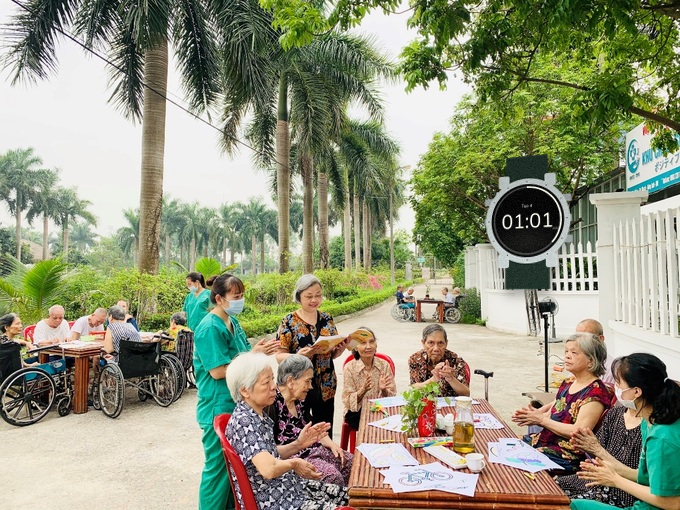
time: 1.01
